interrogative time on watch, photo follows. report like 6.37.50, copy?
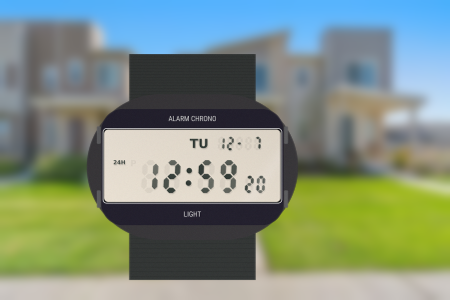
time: 12.59.20
